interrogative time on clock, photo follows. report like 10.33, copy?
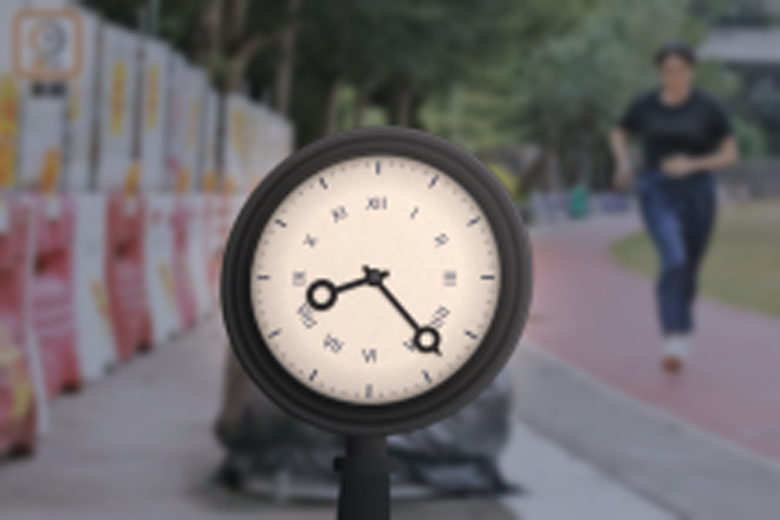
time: 8.23
